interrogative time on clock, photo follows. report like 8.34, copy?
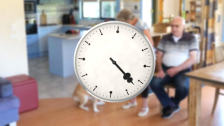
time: 4.22
